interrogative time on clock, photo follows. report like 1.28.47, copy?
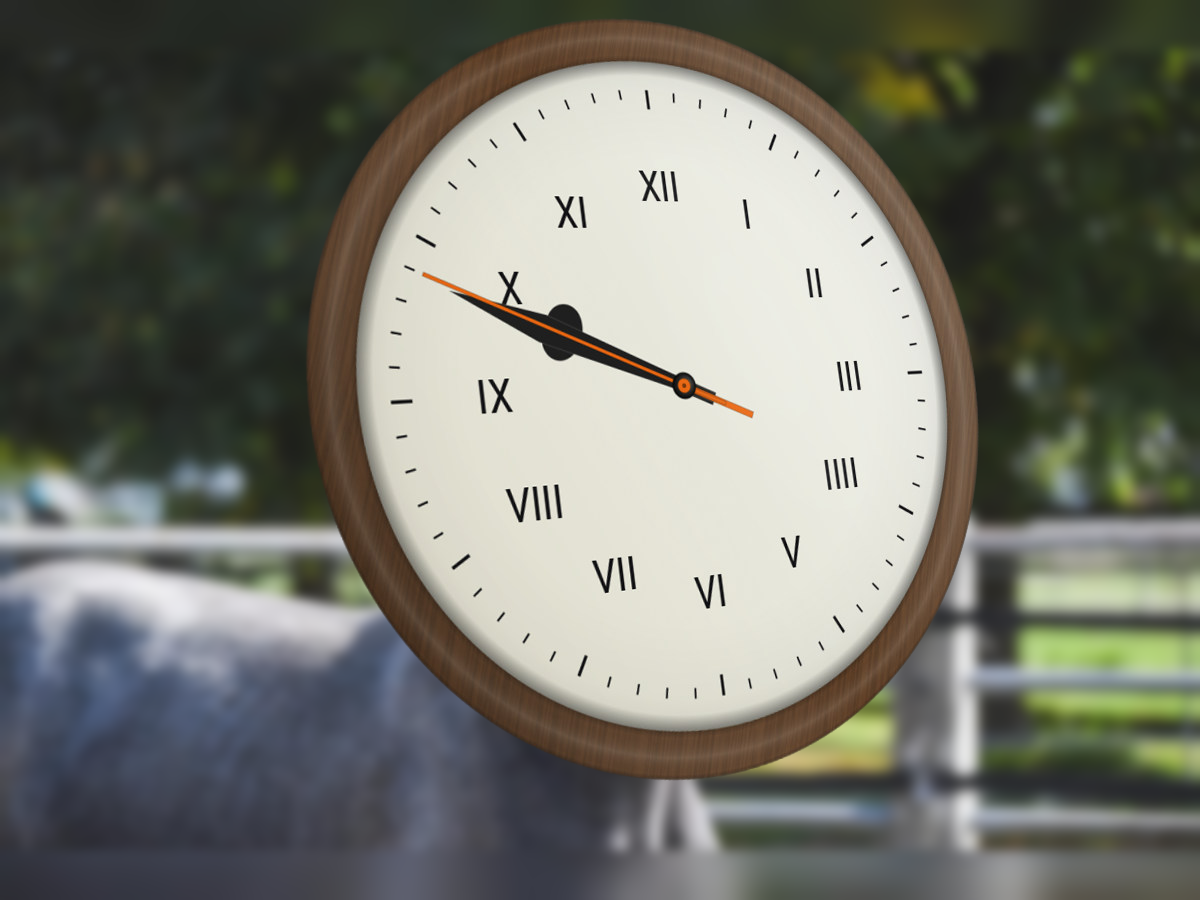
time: 9.48.49
